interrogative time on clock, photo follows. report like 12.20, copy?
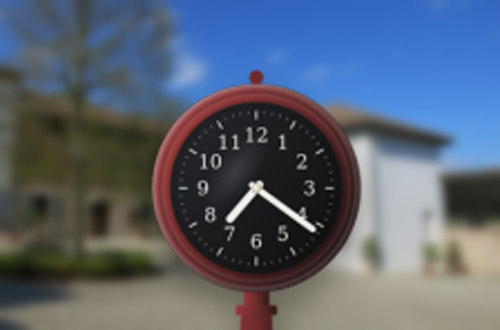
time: 7.21
